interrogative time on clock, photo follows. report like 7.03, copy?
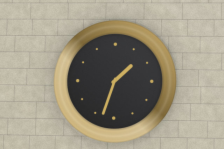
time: 1.33
